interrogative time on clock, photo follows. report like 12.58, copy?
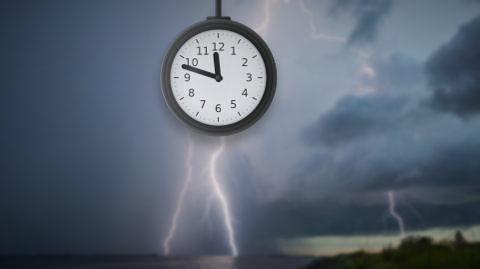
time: 11.48
